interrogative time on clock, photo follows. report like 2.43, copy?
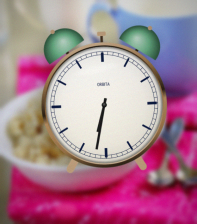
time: 6.32
